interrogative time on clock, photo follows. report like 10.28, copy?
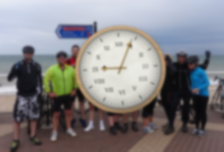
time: 9.04
